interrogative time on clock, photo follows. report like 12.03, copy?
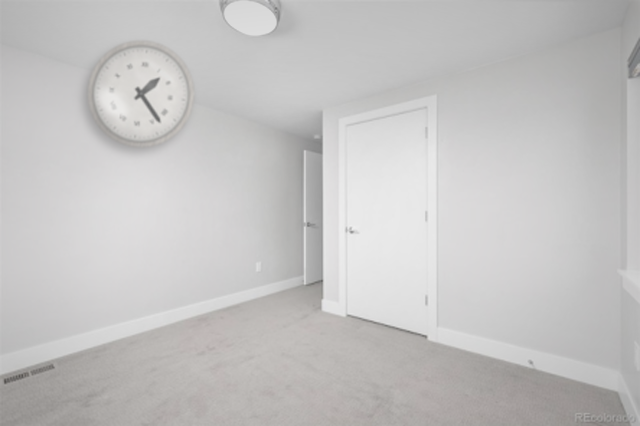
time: 1.23
